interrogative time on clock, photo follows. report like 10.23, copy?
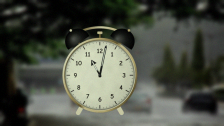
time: 11.02
